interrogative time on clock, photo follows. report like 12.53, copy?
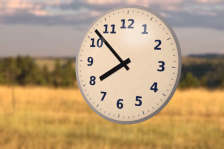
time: 7.52
